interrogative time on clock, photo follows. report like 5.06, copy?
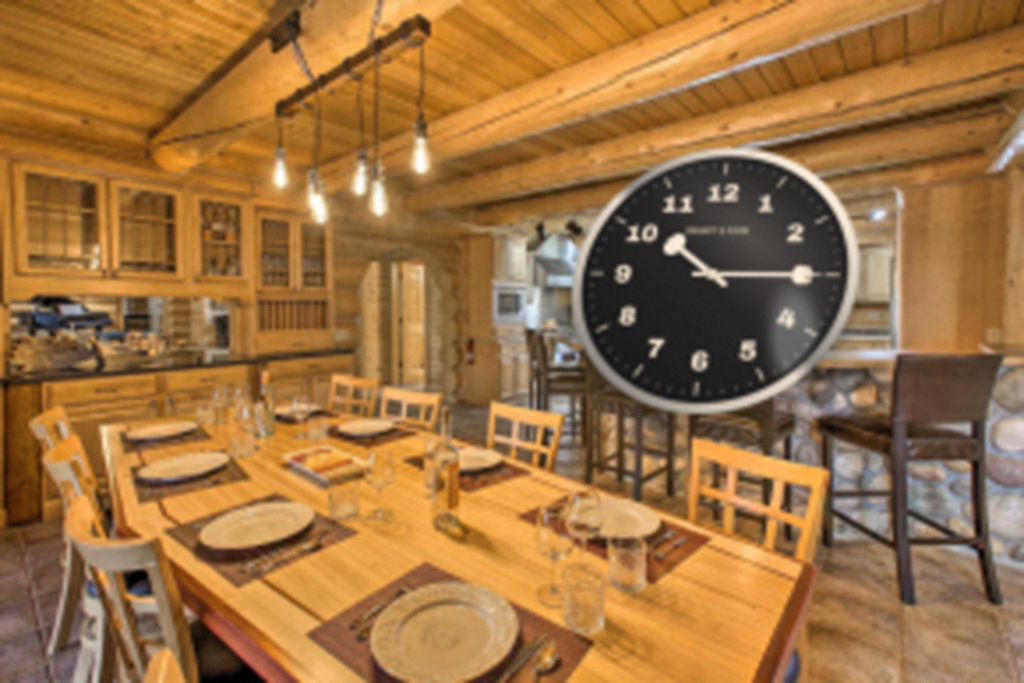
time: 10.15
